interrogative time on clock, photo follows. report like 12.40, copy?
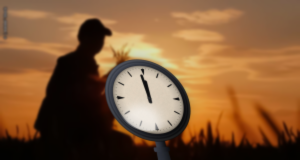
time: 11.59
